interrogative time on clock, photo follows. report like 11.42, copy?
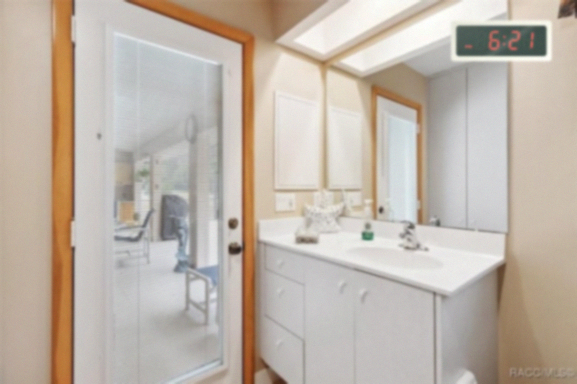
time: 6.21
